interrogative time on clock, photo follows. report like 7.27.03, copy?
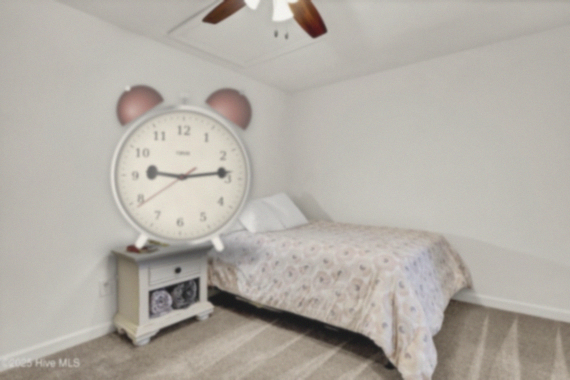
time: 9.13.39
